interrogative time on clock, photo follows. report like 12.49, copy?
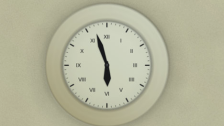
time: 5.57
